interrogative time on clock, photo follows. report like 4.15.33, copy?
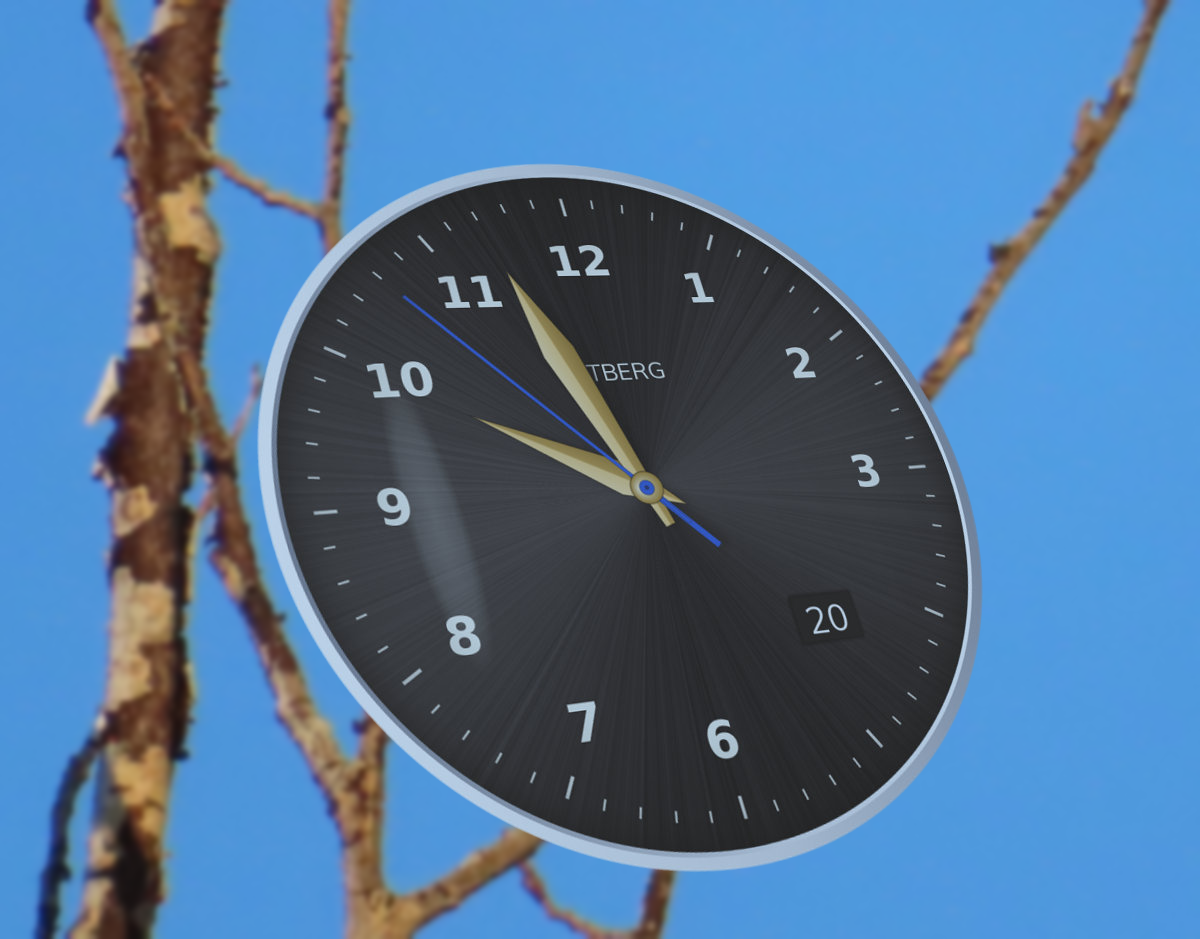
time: 9.56.53
